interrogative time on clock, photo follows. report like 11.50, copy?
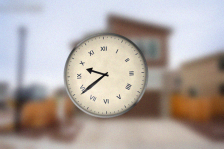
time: 9.39
